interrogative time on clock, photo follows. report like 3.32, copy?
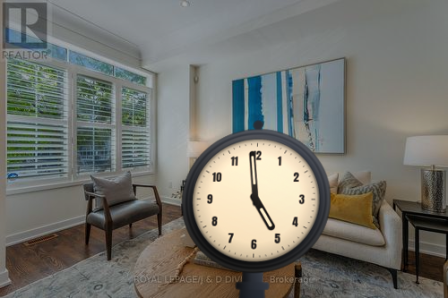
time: 4.59
